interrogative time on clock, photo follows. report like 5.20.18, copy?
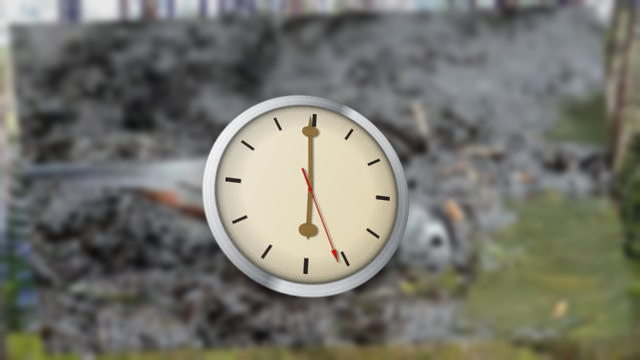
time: 5.59.26
